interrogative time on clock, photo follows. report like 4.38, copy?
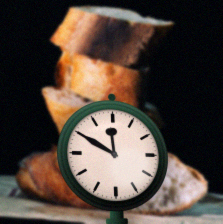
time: 11.50
